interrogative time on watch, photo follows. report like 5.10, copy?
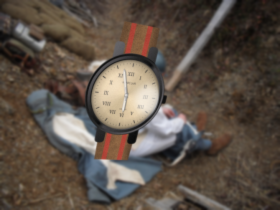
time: 5.57
